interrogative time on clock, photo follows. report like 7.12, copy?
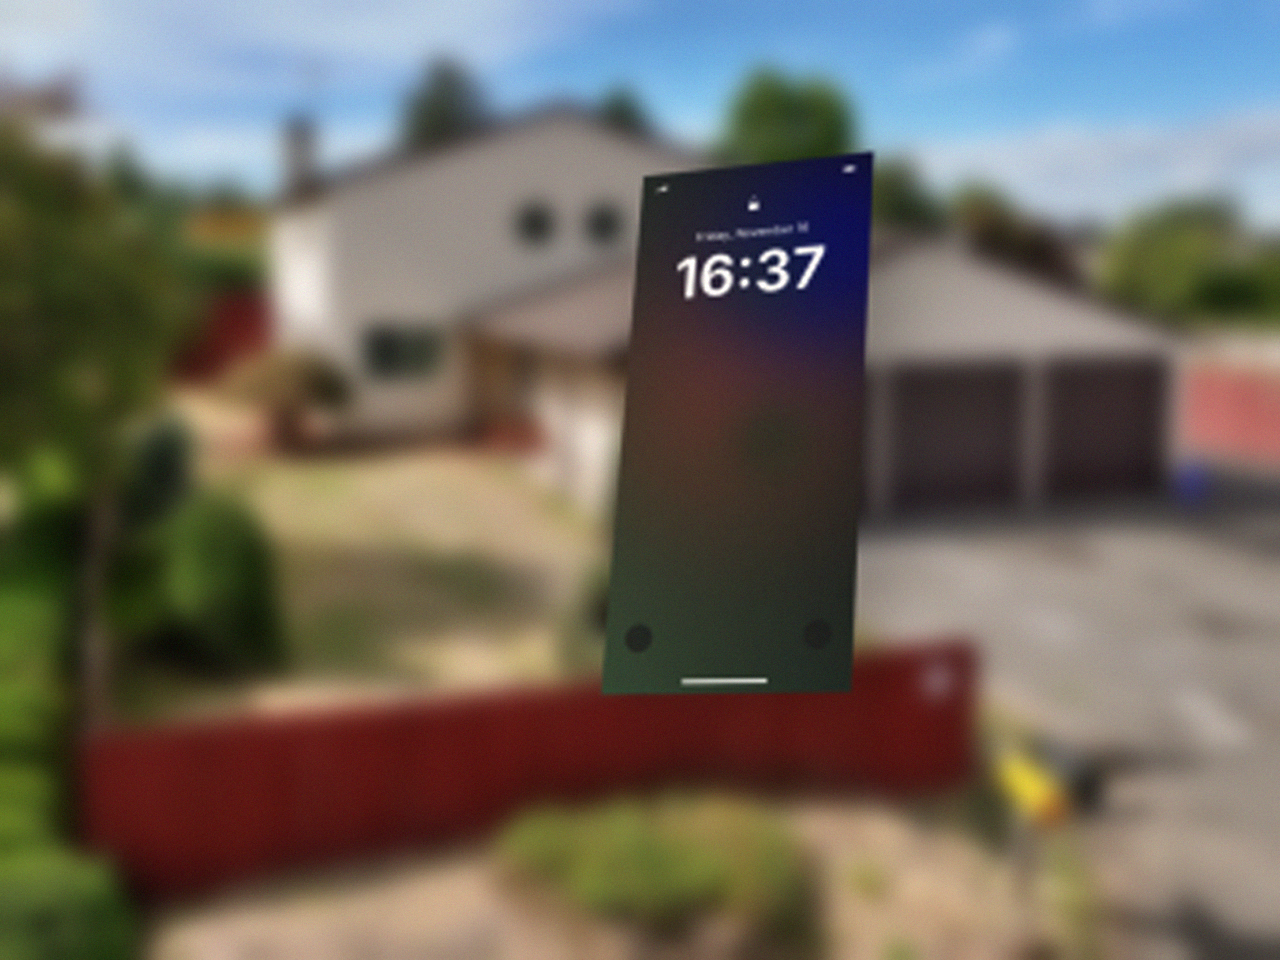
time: 16.37
